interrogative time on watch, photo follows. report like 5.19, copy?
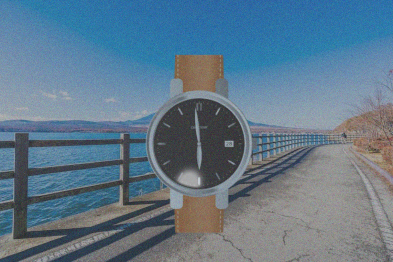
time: 5.59
